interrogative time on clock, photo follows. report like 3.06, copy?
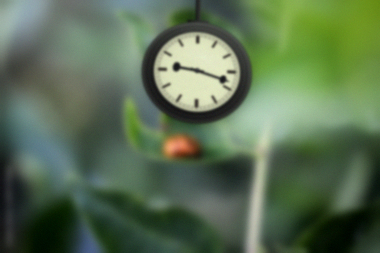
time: 9.18
